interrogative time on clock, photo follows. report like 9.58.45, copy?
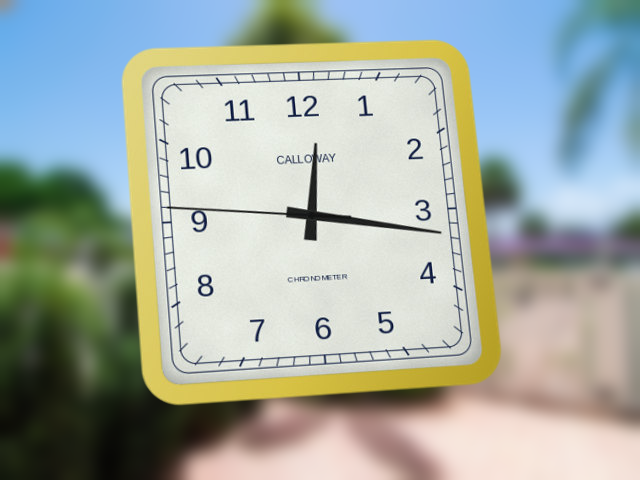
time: 12.16.46
